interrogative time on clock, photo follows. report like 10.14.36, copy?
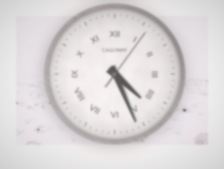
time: 4.26.06
